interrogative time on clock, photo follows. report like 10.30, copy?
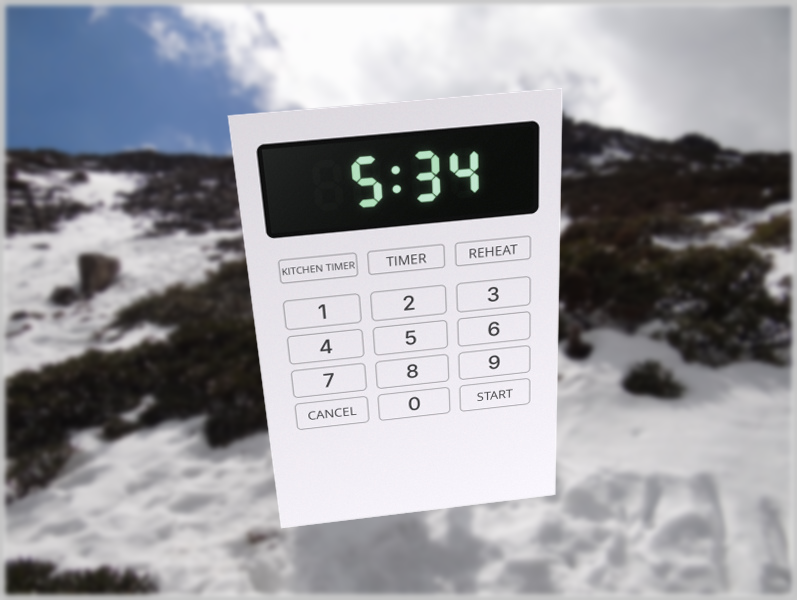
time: 5.34
